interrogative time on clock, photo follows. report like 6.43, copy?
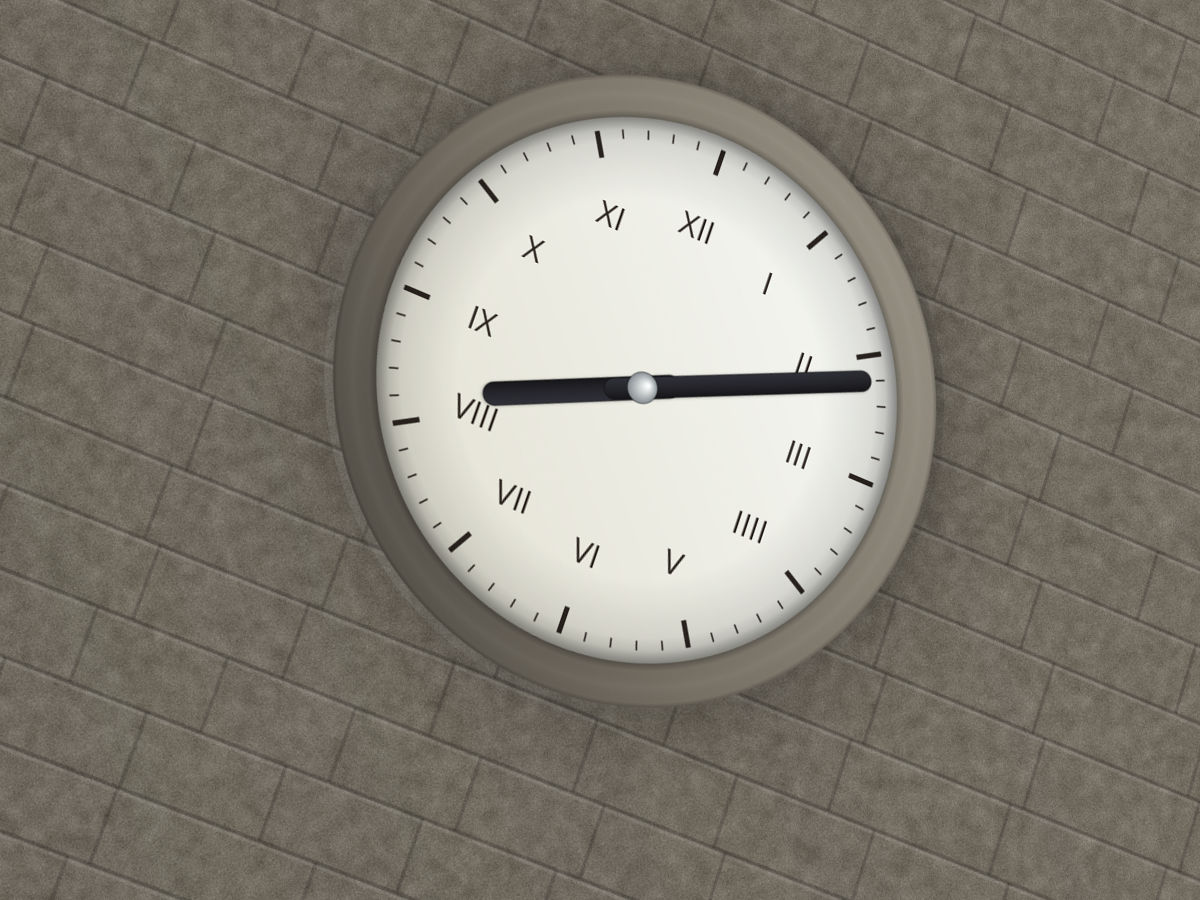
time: 8.11
